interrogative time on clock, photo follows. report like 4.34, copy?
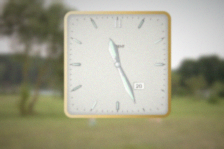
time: 11.26
